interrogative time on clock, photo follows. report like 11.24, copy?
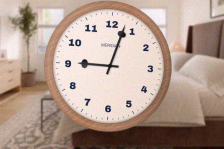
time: 9.03
